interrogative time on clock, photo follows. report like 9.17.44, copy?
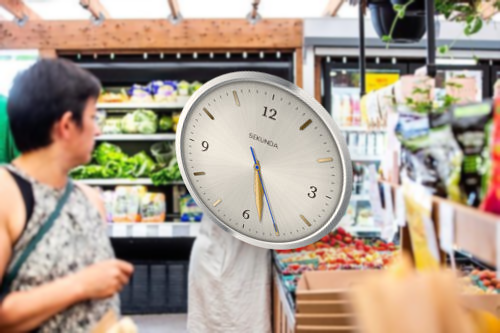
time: 5.27.25
